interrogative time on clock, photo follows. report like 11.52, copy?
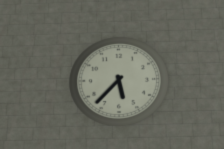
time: 5.37
